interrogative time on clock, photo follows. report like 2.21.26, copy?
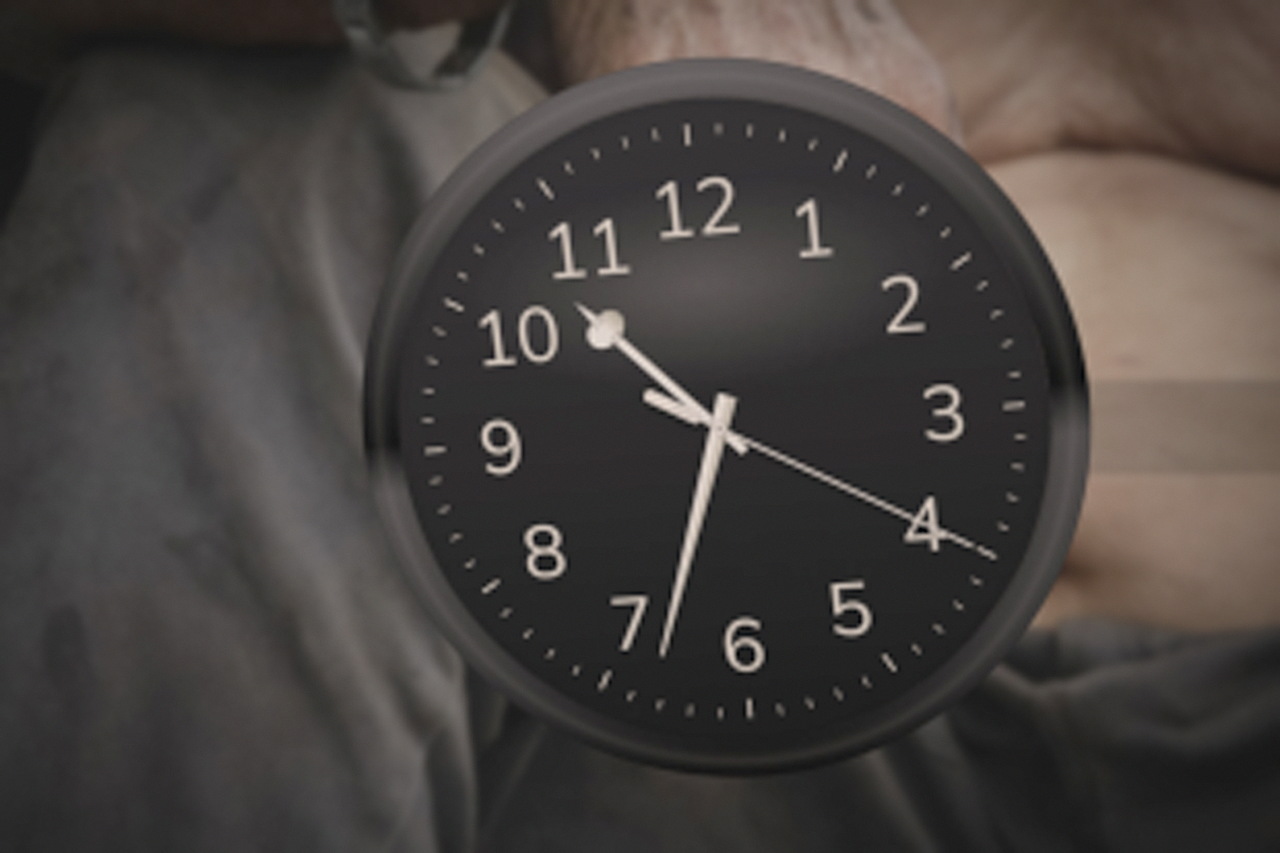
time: 10.33.20
